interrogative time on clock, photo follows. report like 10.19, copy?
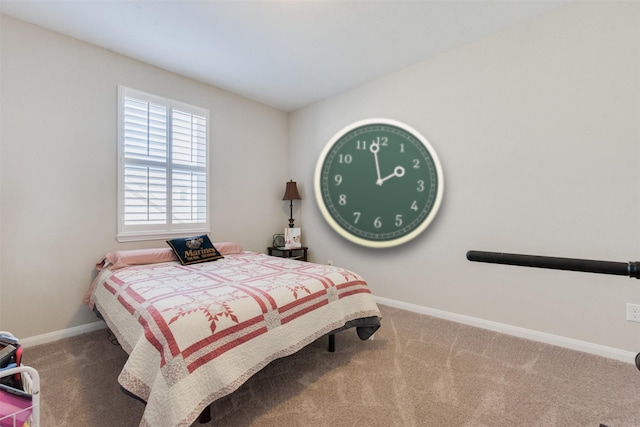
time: 1.58
